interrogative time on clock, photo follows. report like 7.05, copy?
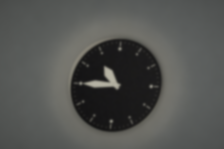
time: 10.45
